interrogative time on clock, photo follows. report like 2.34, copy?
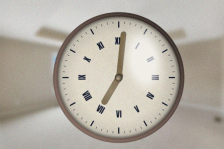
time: 7.01
